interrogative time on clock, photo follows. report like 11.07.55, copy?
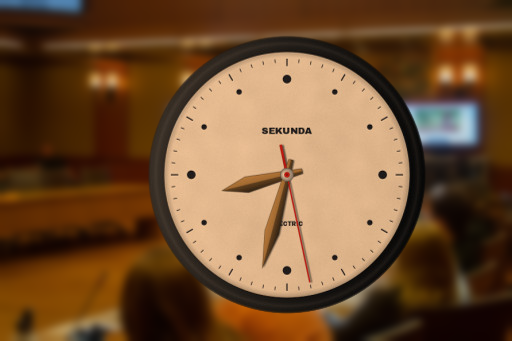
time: 8.32.28
